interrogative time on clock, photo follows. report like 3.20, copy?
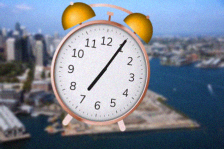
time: 7.05
